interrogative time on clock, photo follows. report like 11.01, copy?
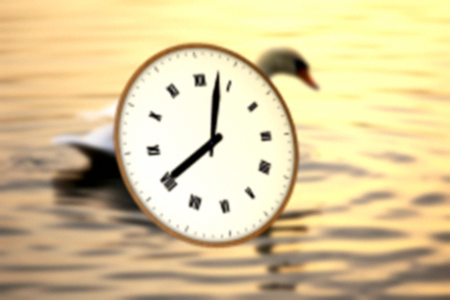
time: 8.03
